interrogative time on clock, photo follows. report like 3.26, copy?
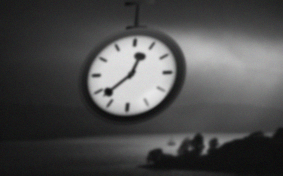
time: 12.38
